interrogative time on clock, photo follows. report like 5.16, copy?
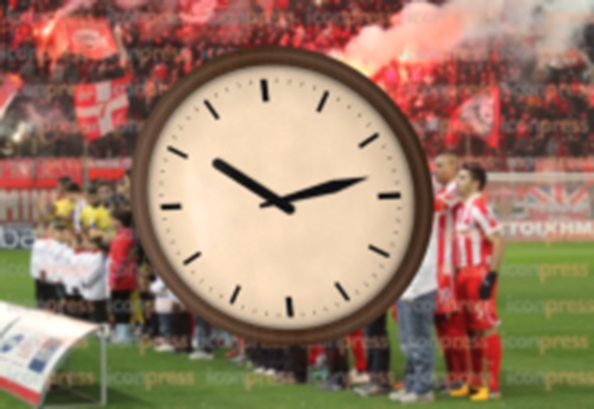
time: 10.13
